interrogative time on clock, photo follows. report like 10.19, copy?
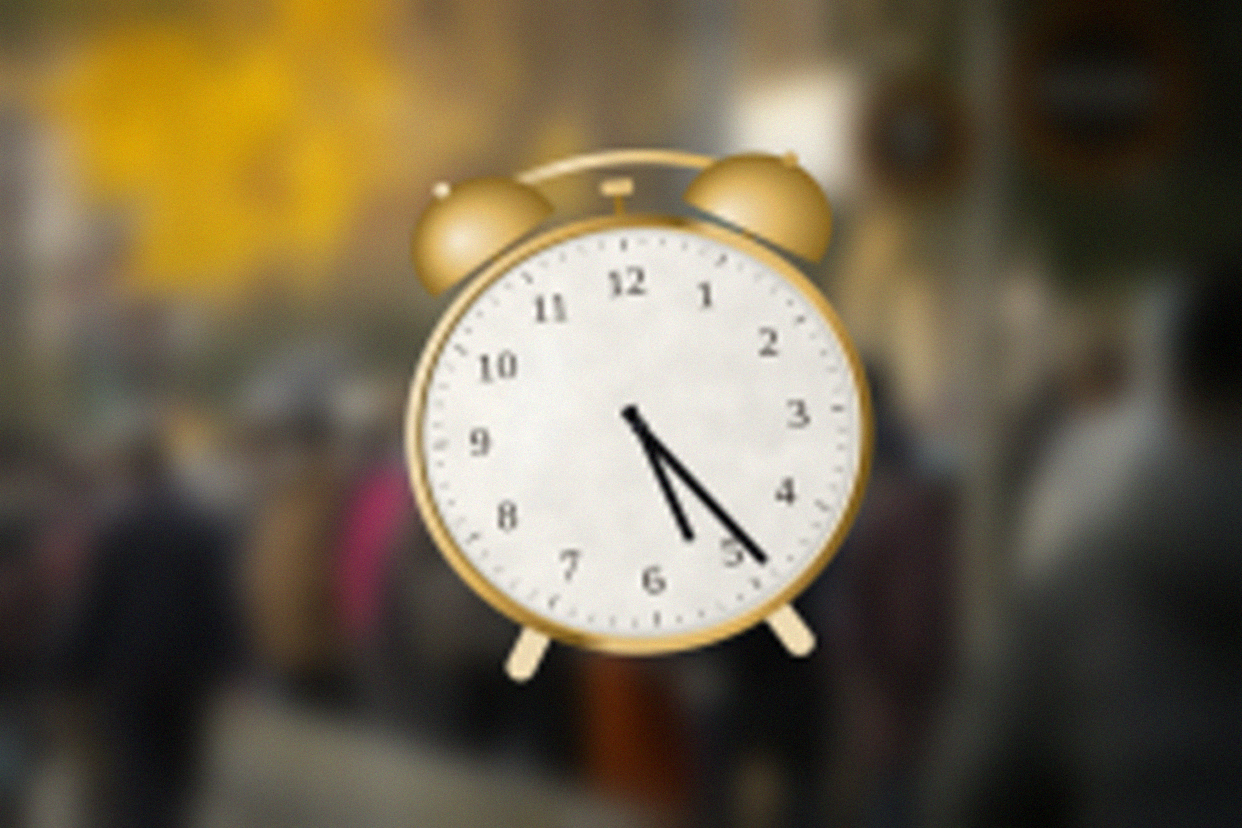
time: 5.24
